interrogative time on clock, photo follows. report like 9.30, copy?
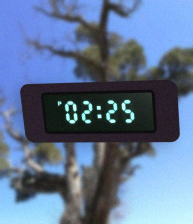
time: 2.25
